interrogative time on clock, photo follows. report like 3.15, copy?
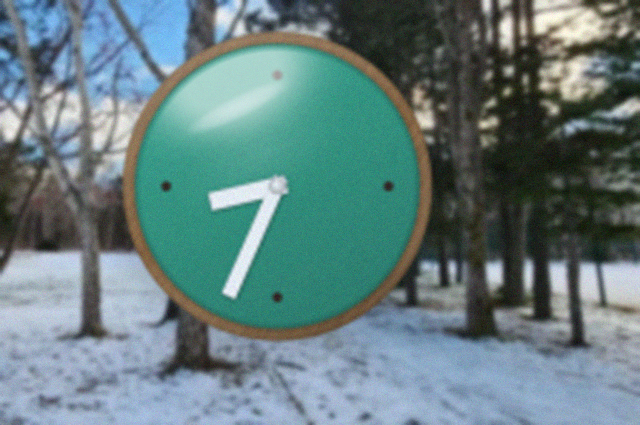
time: 8.34
